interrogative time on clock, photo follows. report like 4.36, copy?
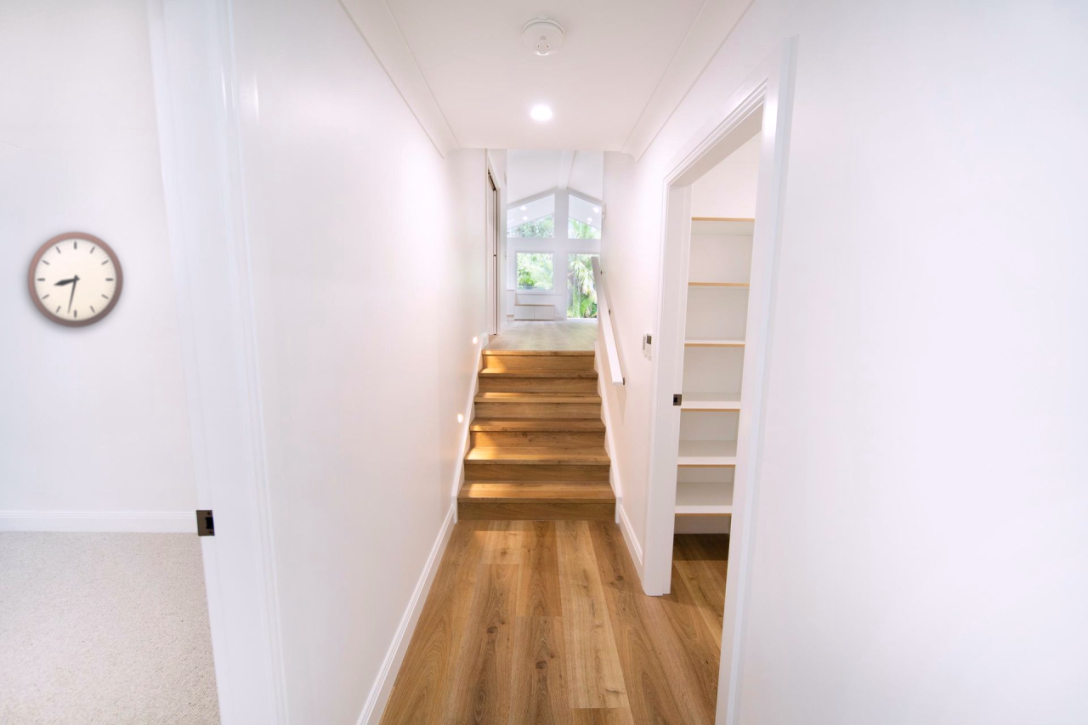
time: 8.32
